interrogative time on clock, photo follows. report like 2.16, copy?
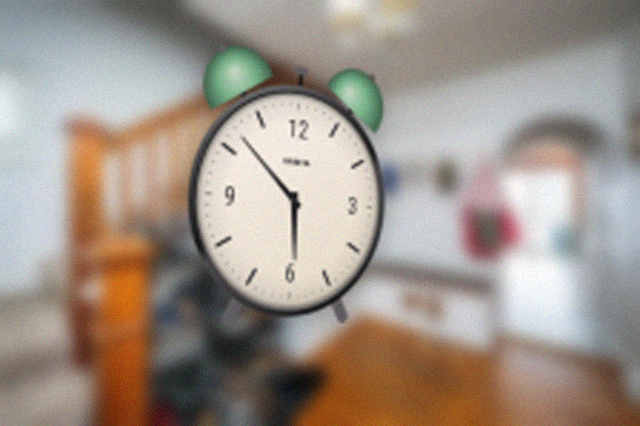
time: 5.52
